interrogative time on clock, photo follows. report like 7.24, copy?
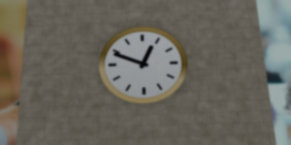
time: 12.49
